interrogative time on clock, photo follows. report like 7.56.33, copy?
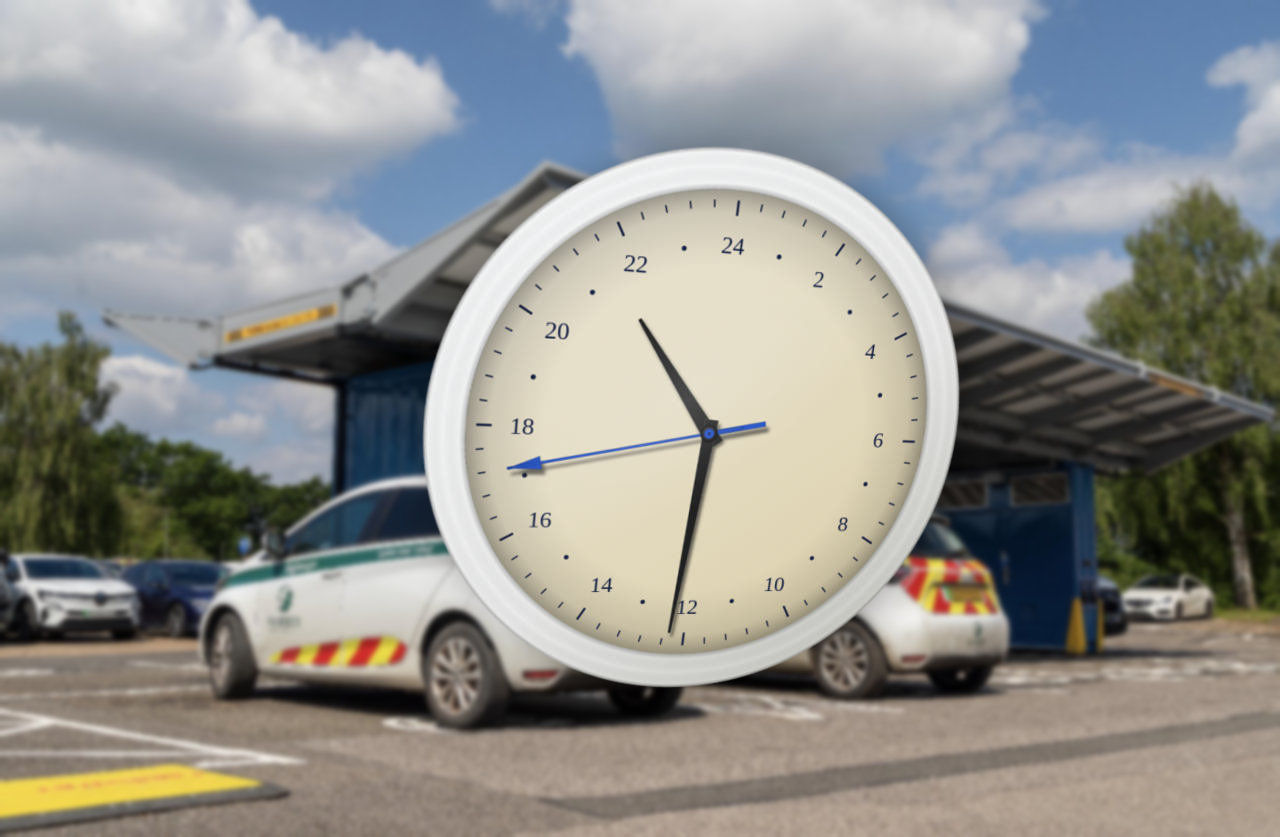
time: 21.30.43
